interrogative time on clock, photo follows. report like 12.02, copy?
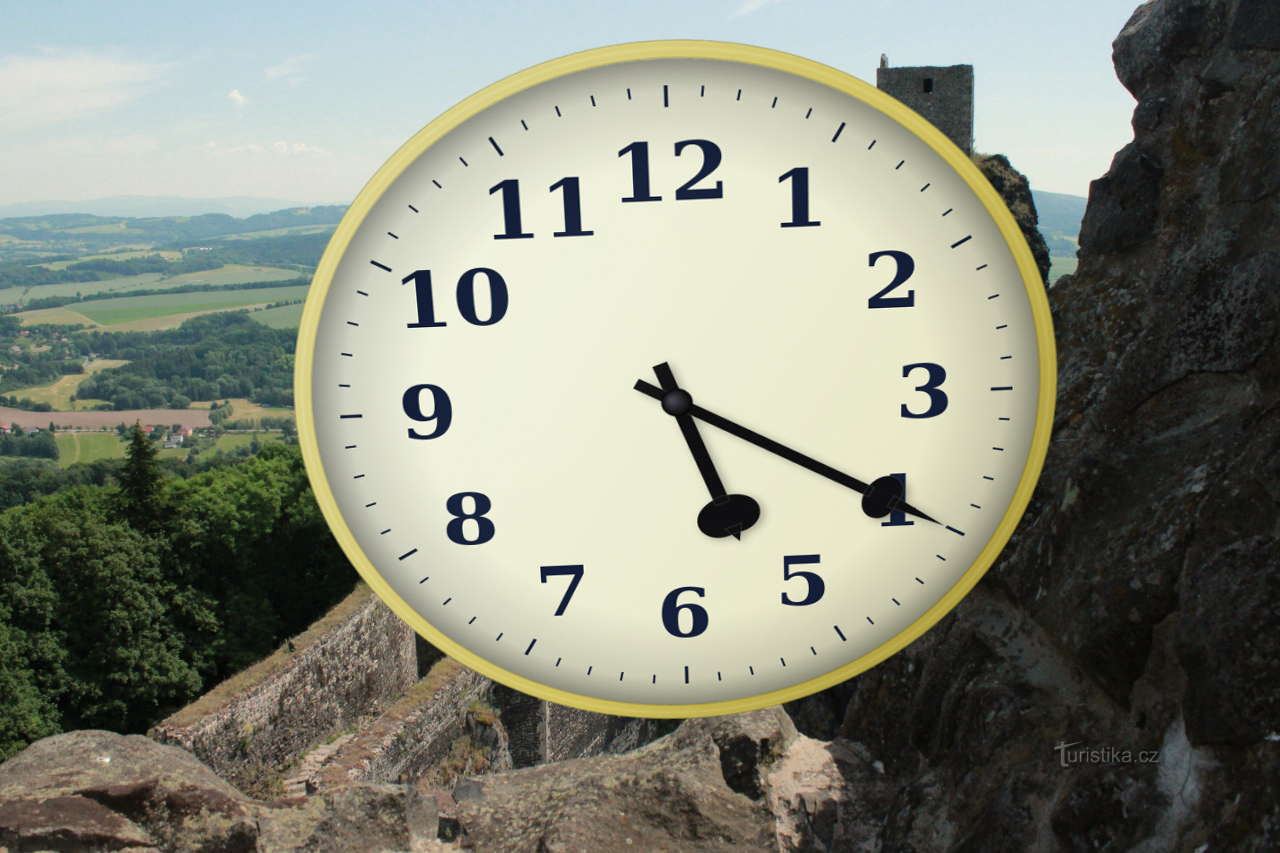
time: 5.20
